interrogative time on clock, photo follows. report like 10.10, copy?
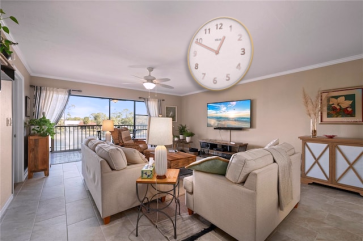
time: 12.49
